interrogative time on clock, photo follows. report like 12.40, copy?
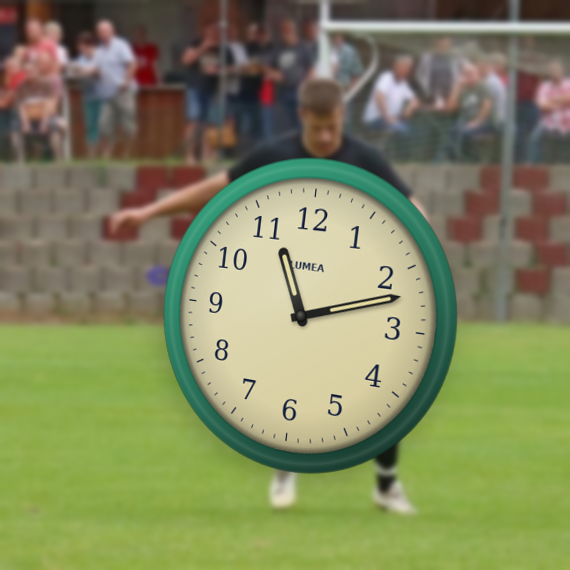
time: 11.12
